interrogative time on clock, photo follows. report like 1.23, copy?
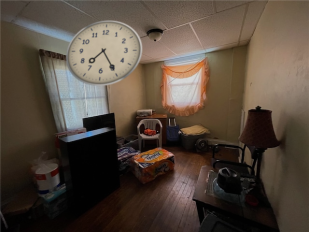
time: 7.25
